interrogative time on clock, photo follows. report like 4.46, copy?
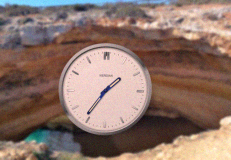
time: 1.36
